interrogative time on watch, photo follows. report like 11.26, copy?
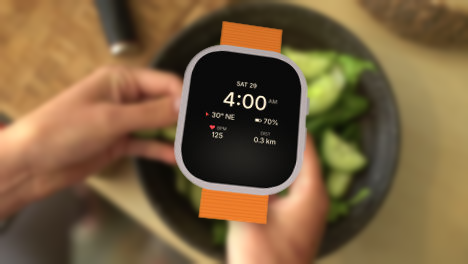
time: 4.00
